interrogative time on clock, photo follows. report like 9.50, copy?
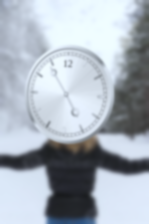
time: 4.54
